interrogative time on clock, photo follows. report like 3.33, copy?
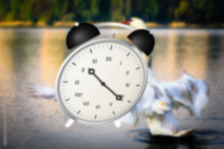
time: 10.21
